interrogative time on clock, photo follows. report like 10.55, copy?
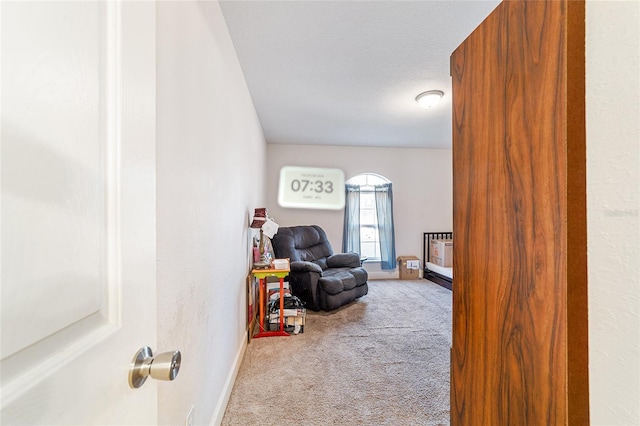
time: 7.33
